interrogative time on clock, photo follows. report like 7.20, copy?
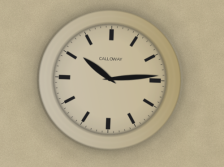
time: 10.14
